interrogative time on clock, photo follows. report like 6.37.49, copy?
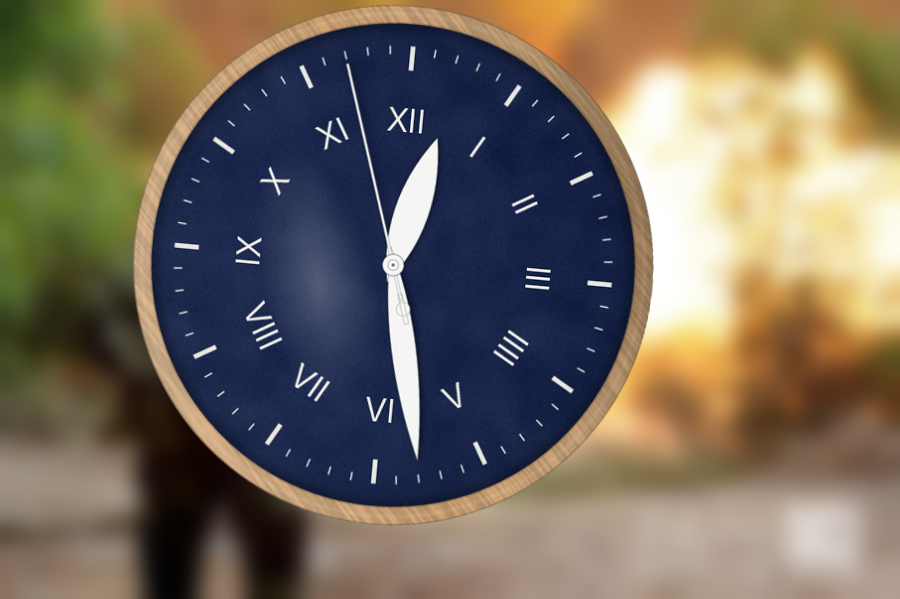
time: 12.27.57
